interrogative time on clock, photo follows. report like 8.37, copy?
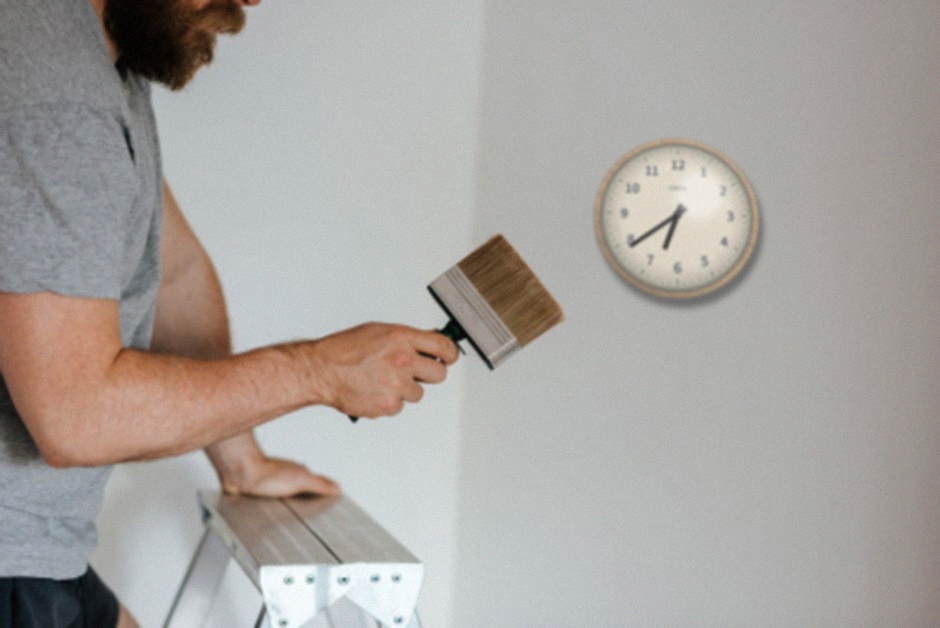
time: 6.39
